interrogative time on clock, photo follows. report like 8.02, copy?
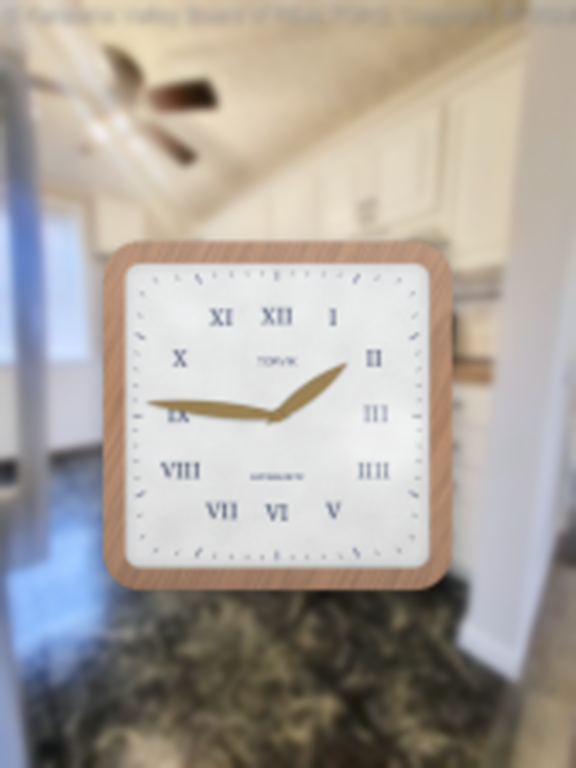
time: 1.46
